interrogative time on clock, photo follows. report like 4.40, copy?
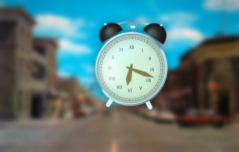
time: 6.18
